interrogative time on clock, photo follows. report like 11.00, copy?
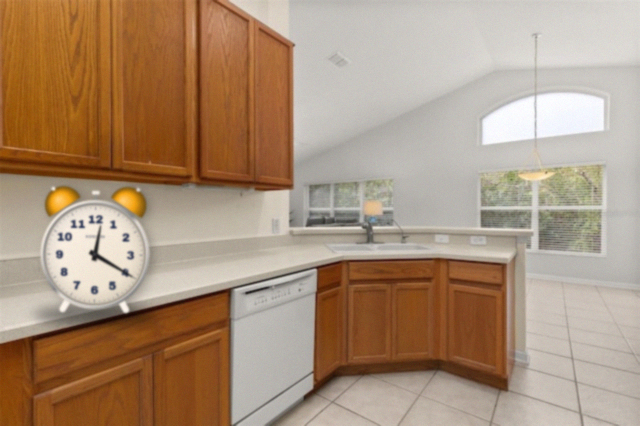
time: 12.20
